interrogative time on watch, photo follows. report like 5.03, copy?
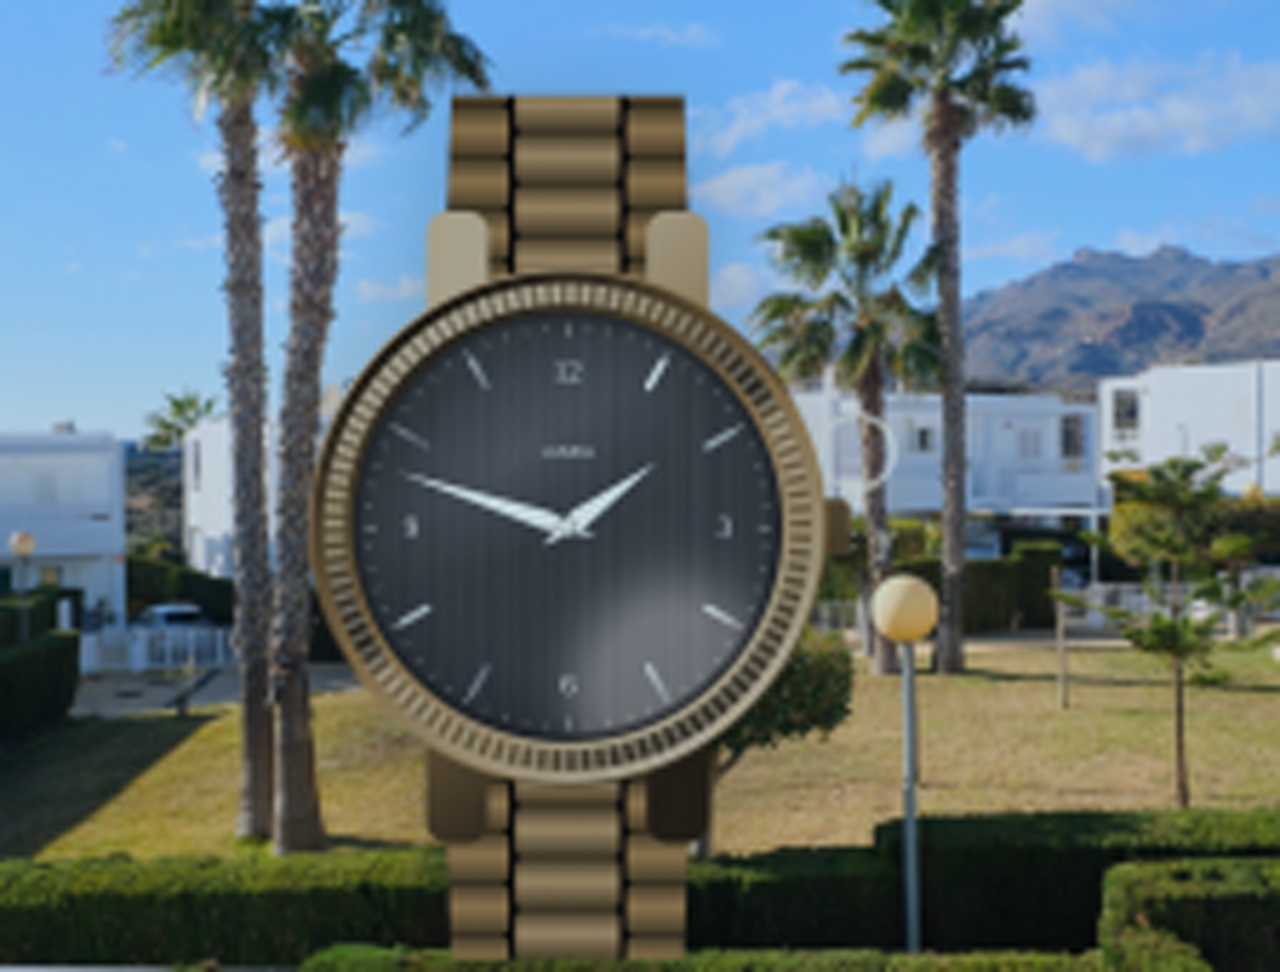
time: 1.48
